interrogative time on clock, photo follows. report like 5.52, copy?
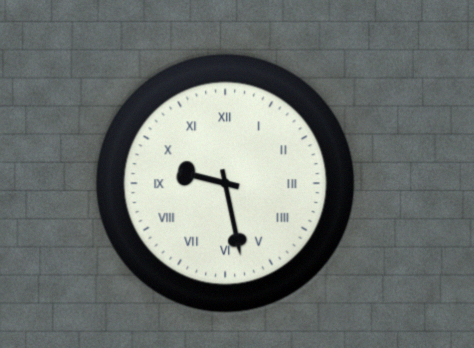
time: 9.28
